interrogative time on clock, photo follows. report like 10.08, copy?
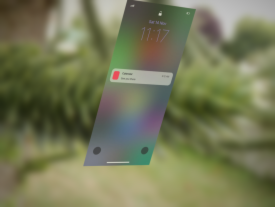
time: 11.17
